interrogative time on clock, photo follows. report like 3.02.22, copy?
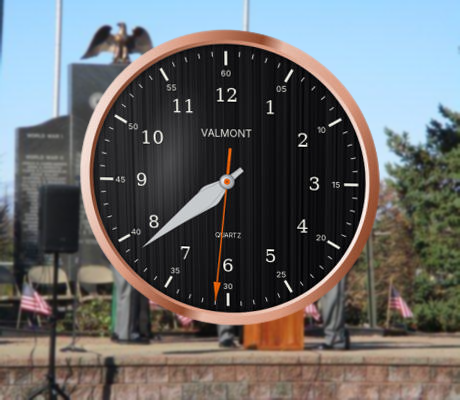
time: 7.38.31
